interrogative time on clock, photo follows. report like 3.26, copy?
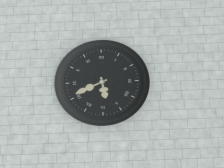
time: 5.41
